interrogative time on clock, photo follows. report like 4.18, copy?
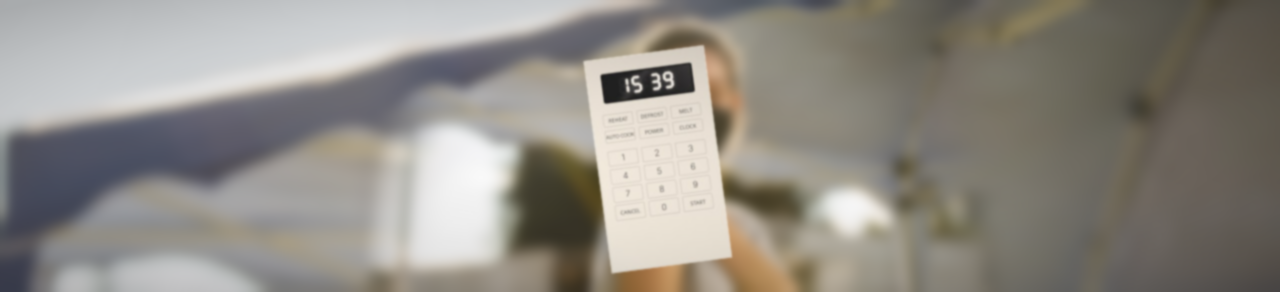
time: 15.39
